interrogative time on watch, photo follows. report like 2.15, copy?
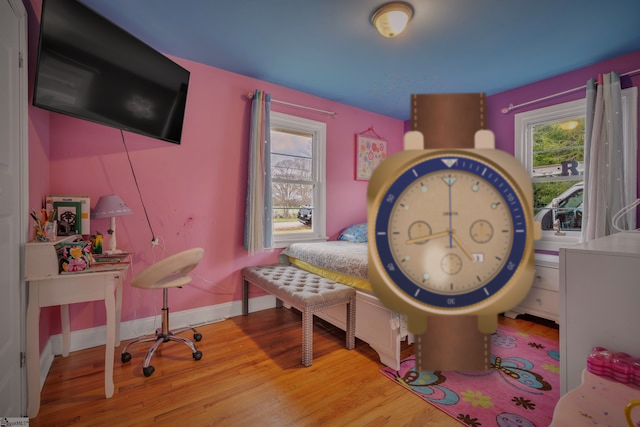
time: 4.43
